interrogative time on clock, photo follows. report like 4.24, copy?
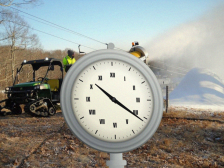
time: 10.21
